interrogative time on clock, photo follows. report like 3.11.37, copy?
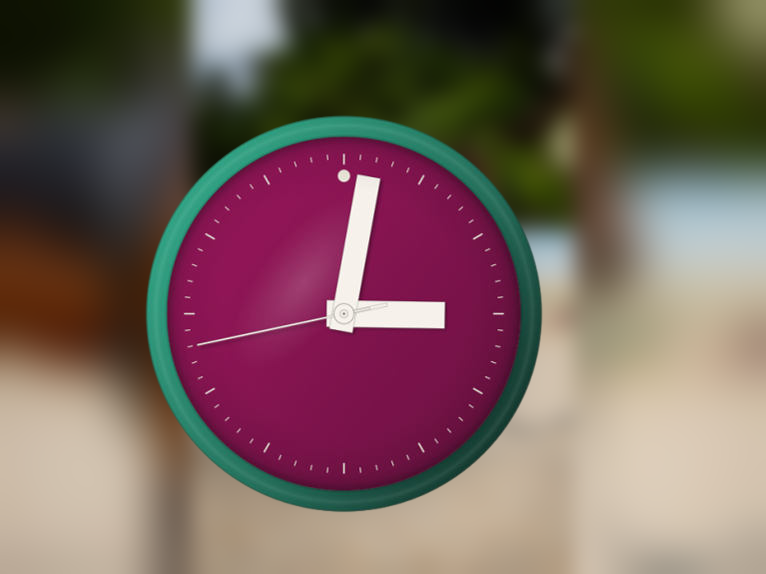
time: 3.01.43
